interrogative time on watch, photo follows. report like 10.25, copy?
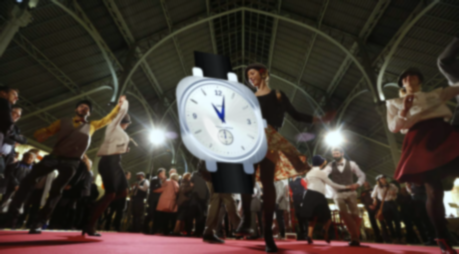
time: 11.02
